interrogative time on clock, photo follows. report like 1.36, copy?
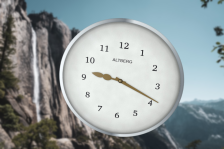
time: 9.19
